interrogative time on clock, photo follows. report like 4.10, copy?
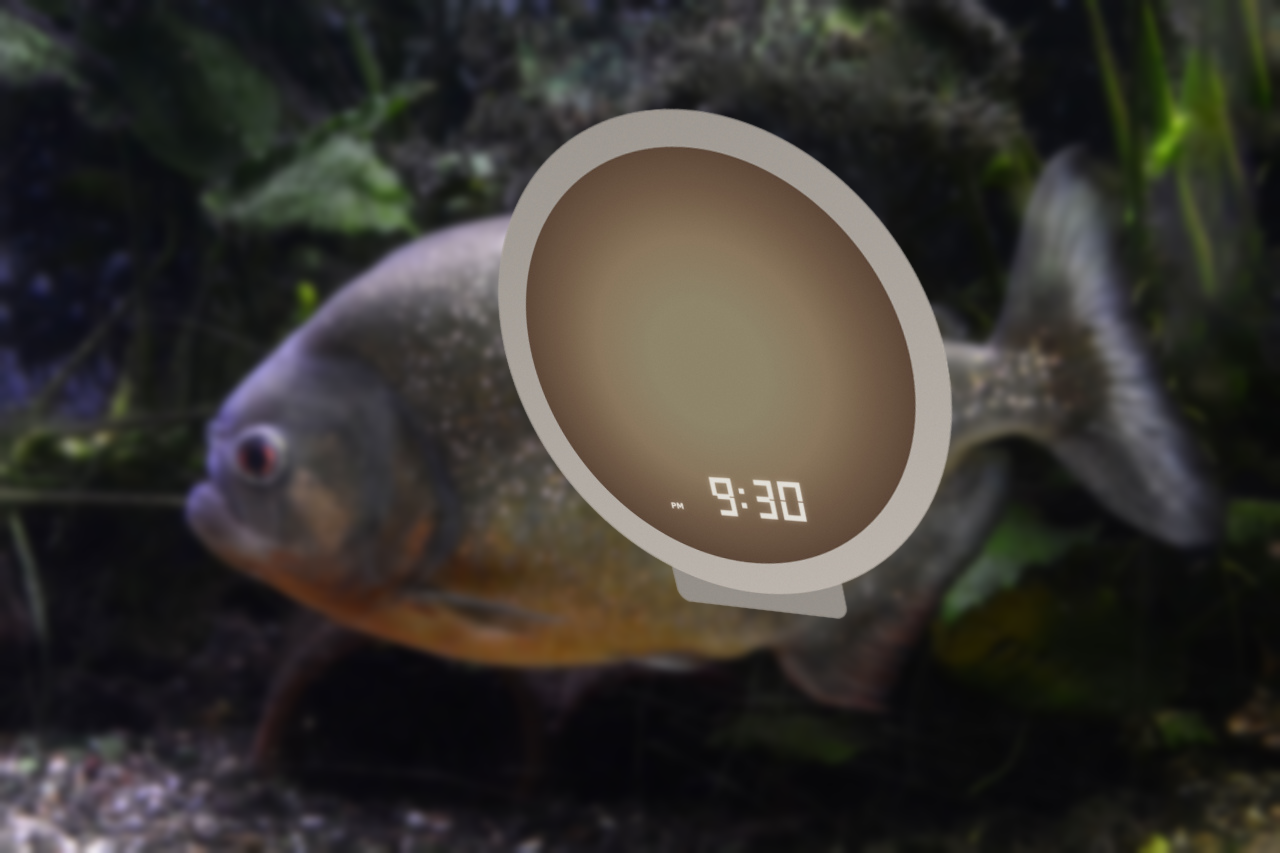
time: 9.30
